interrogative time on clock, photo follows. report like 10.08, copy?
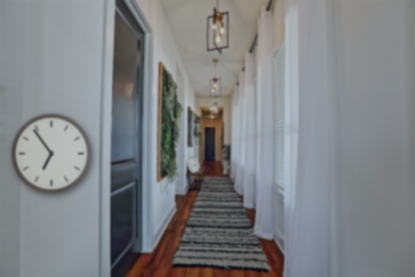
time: 6.54
